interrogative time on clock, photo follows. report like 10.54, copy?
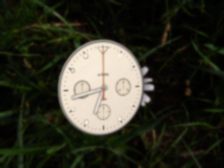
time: 6.43
